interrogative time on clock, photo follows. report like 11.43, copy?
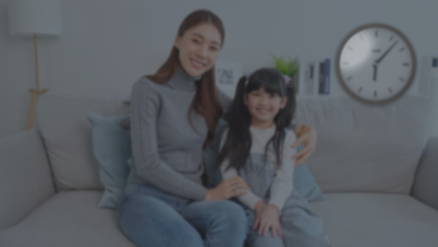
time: 6.07
